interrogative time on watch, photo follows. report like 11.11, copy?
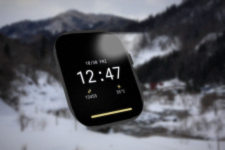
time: 12.47
